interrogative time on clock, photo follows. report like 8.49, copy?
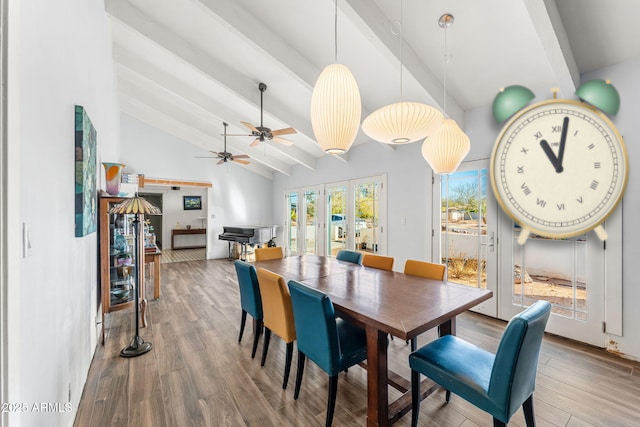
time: 11.02
